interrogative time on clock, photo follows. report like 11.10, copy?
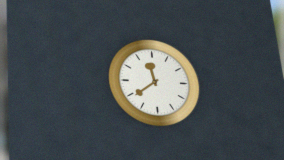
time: 11.39
